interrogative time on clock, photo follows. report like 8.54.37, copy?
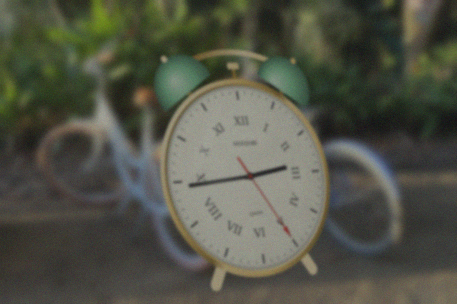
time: 2.44.25
